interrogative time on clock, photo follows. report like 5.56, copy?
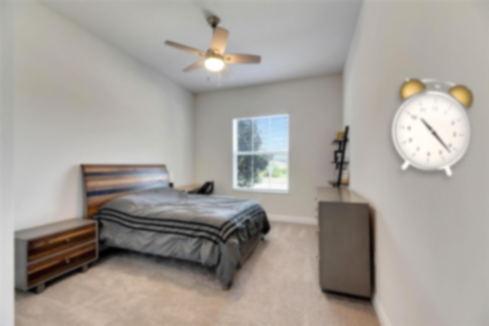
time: 10.22
